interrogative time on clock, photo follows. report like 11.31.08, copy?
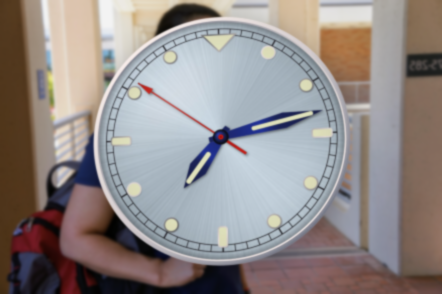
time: 7.12.51
